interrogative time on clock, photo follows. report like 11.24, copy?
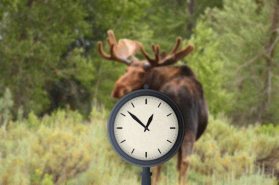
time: 12.52
